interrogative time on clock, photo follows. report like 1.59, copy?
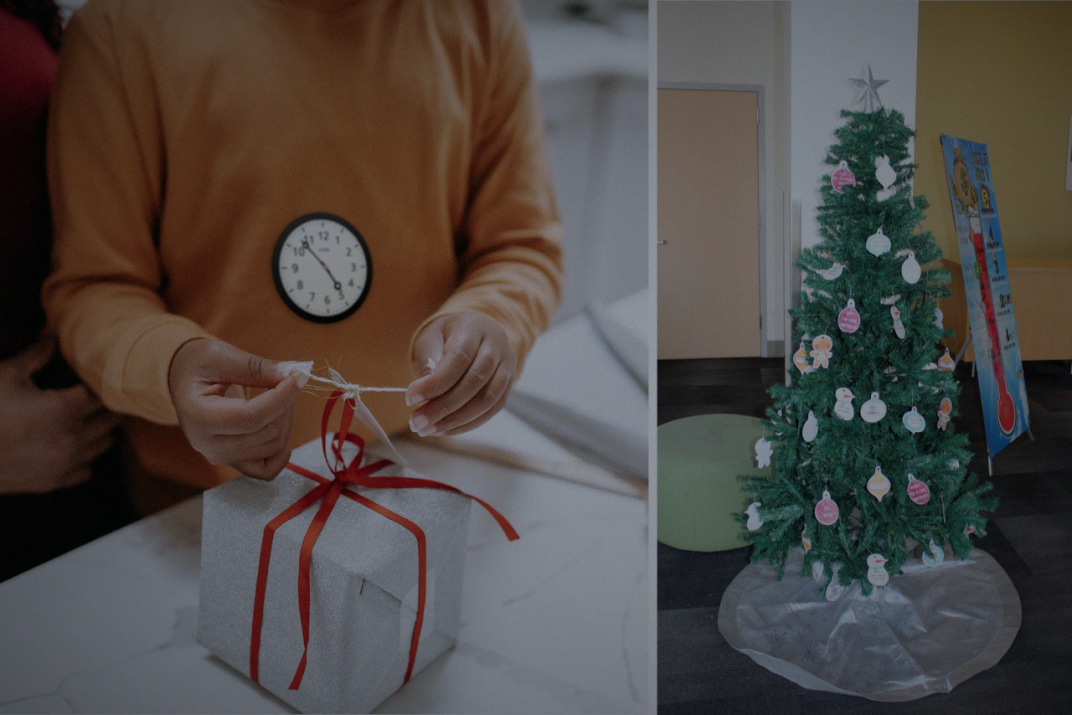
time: 4.53
